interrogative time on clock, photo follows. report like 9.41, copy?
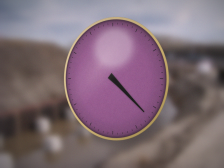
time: 4.22
